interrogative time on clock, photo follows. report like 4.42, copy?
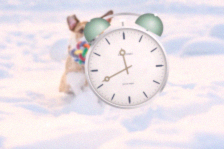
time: 11.41
